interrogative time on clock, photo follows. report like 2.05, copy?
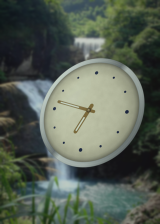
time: 6.47
